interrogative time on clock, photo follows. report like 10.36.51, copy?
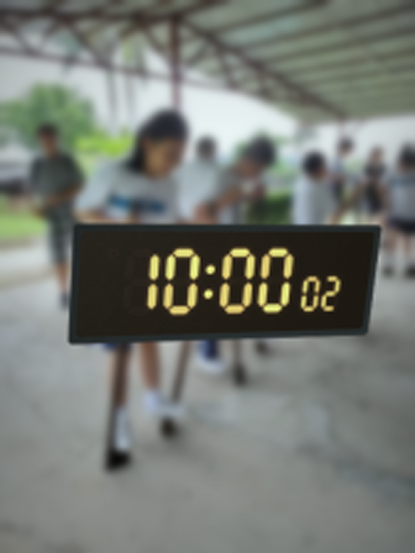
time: 10.00.02
